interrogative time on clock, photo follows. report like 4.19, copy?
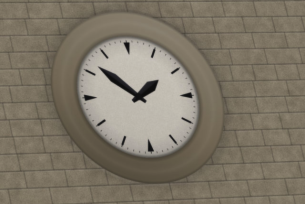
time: 1.52
